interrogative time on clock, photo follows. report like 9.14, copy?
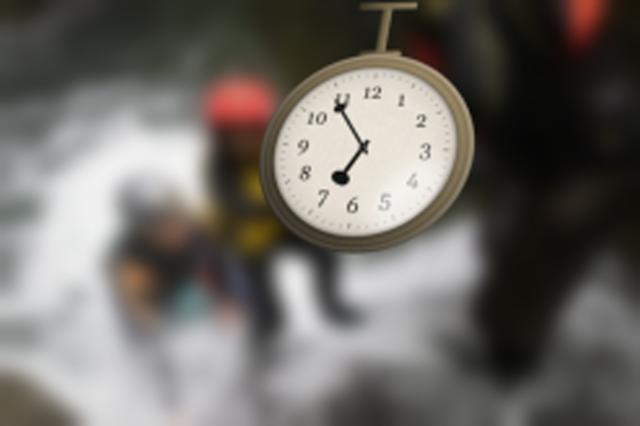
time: 6.54
